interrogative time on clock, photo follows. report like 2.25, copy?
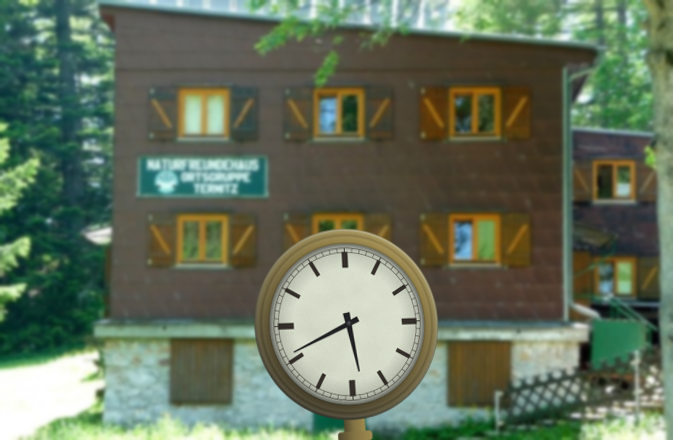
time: 5.41
